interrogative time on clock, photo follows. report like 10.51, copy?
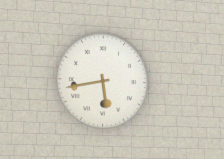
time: 5.43
